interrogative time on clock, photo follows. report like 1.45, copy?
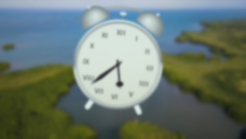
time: 5.38
